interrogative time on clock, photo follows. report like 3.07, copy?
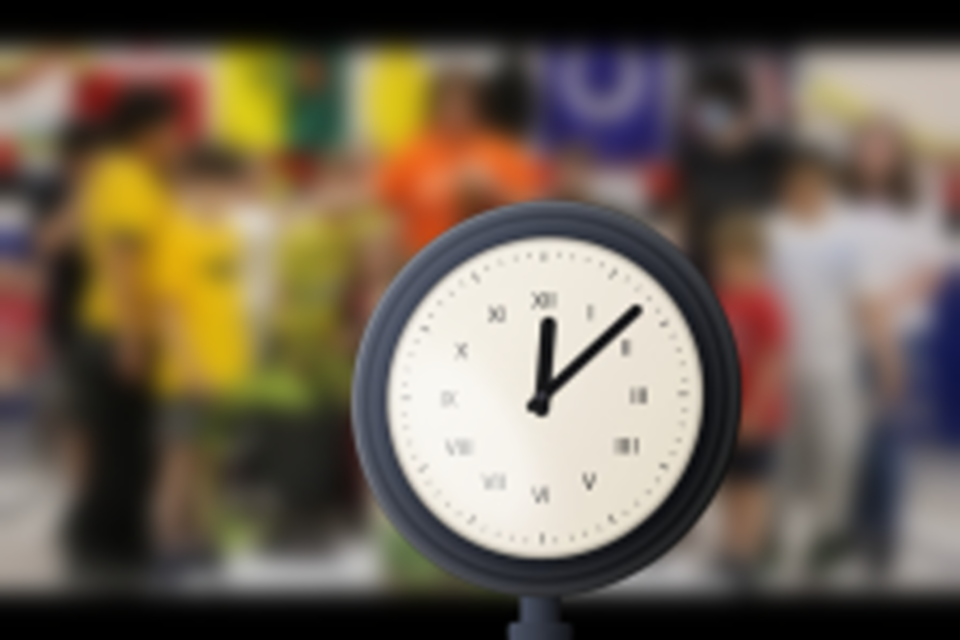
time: 12.08
